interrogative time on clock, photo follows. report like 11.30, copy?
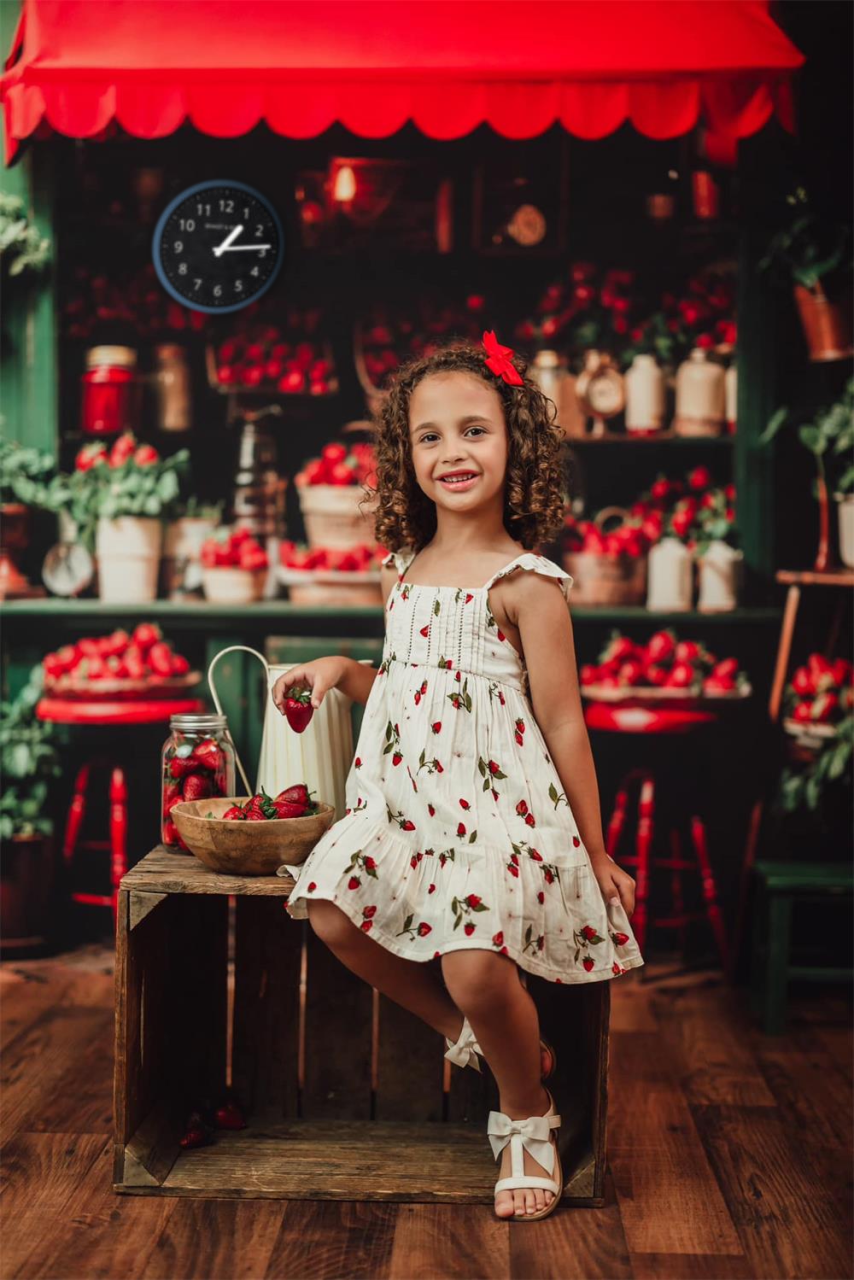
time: 1.14
